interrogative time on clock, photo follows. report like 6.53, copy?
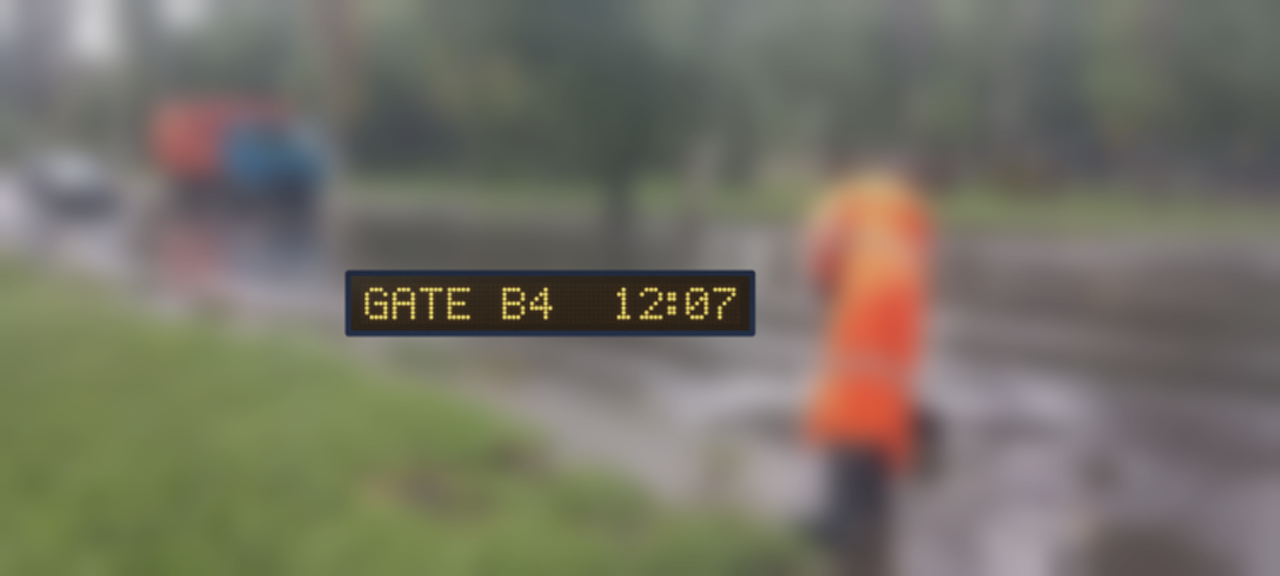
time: 12.07
